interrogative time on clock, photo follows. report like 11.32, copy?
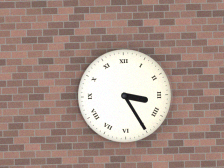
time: 3.25
